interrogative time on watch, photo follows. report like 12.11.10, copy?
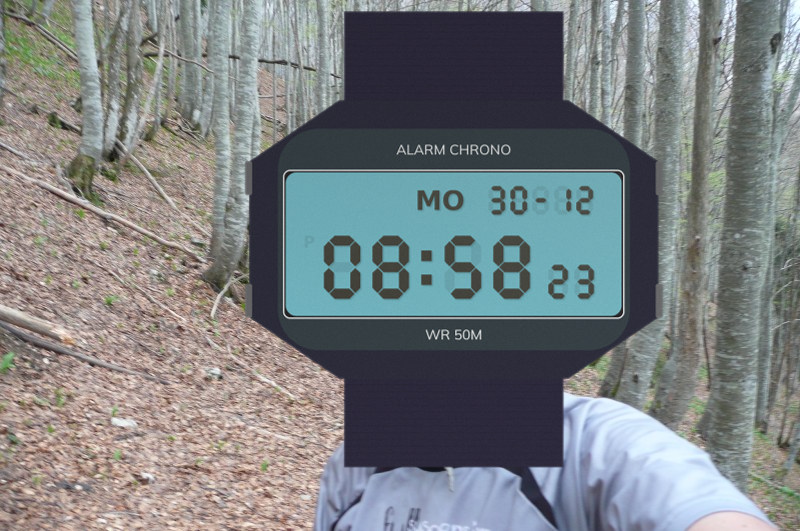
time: 8.58.23
